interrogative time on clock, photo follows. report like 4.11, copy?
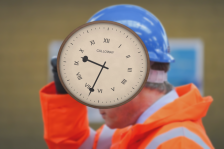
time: 9.33
